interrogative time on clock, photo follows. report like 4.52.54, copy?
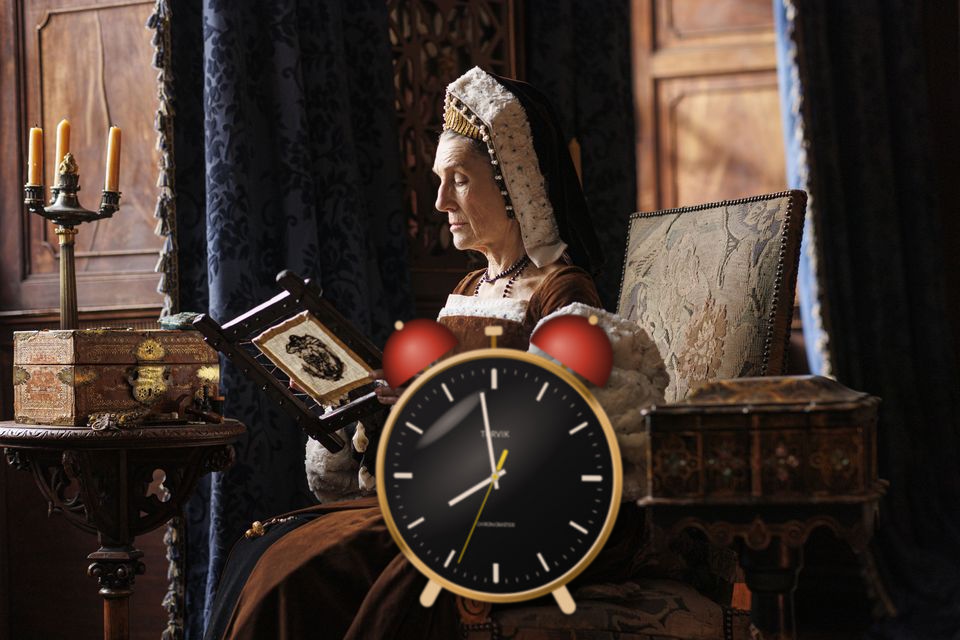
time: 7.58.34
